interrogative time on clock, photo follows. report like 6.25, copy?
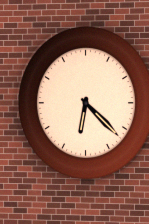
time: 6.22
